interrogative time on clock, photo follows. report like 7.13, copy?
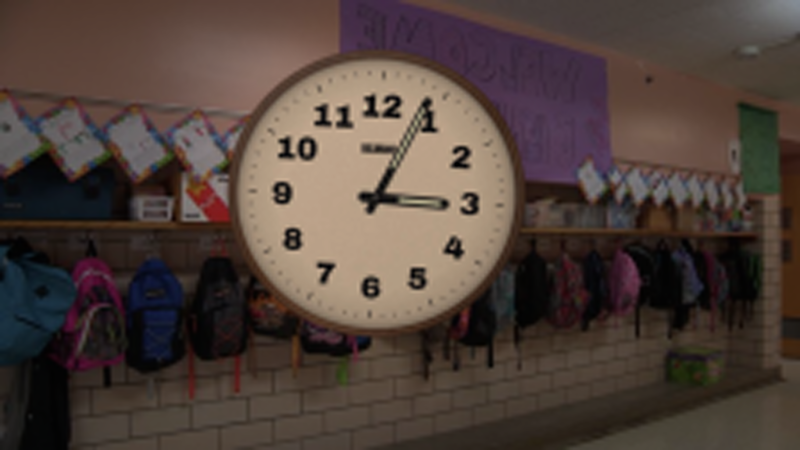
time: 3.04
